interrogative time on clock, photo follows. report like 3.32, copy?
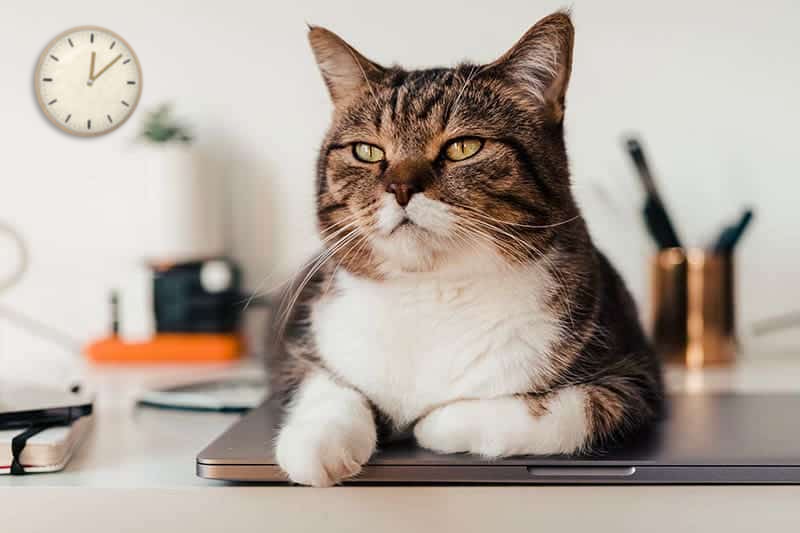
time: 12.08
